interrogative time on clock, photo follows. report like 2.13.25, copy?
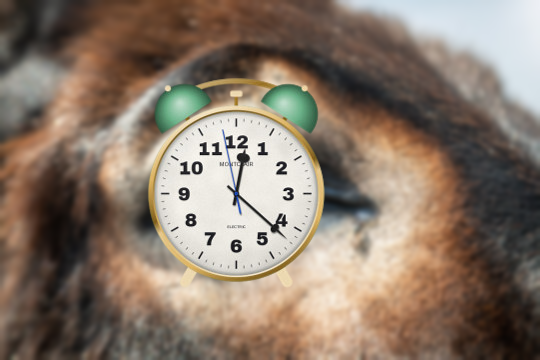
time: 12.21.58
